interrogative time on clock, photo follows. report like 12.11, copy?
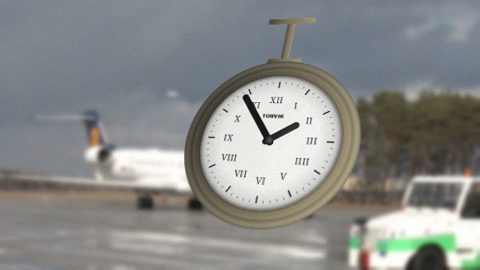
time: 1.54
